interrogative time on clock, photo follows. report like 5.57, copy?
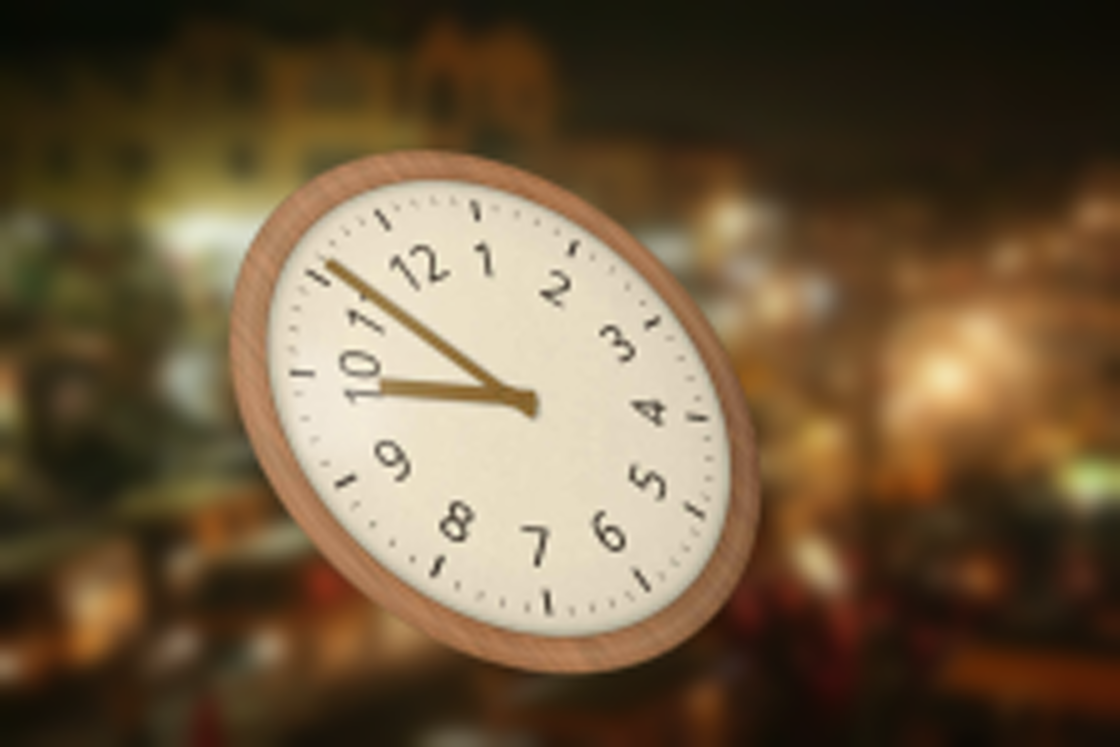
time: 9.56
